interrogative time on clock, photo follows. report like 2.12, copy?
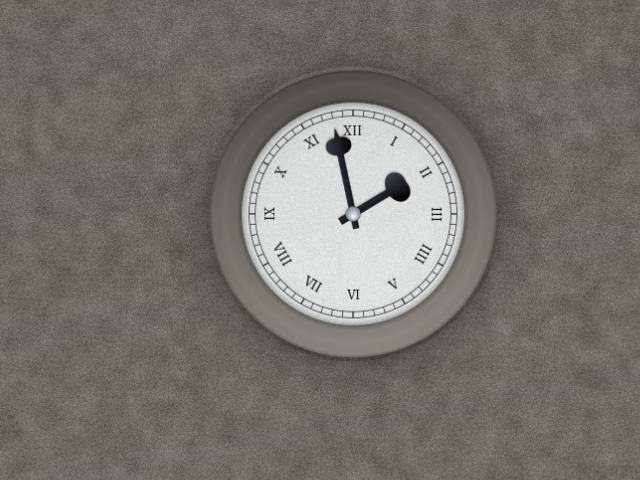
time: 1.58
